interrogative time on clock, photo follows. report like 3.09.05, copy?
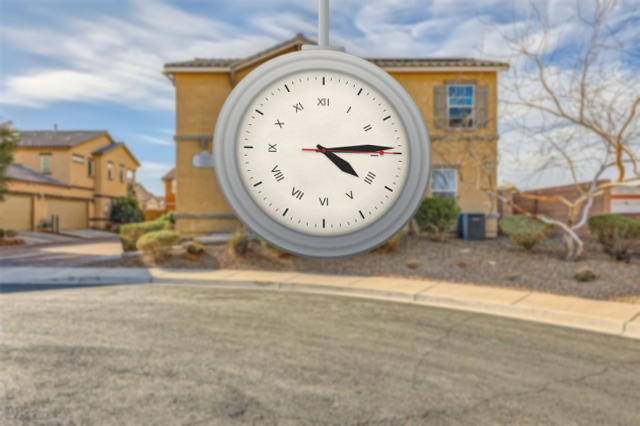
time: 4.14.15
